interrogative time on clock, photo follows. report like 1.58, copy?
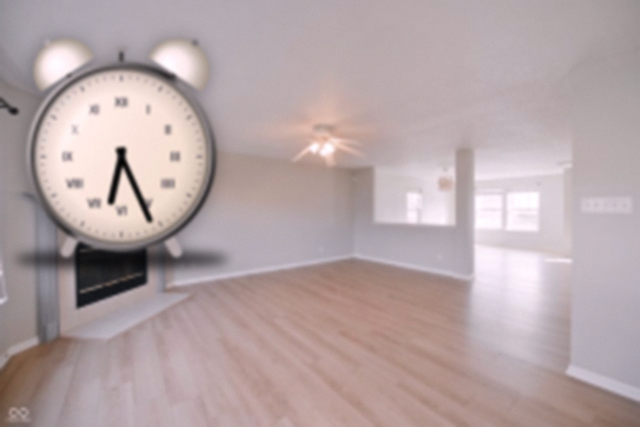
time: 6.26
